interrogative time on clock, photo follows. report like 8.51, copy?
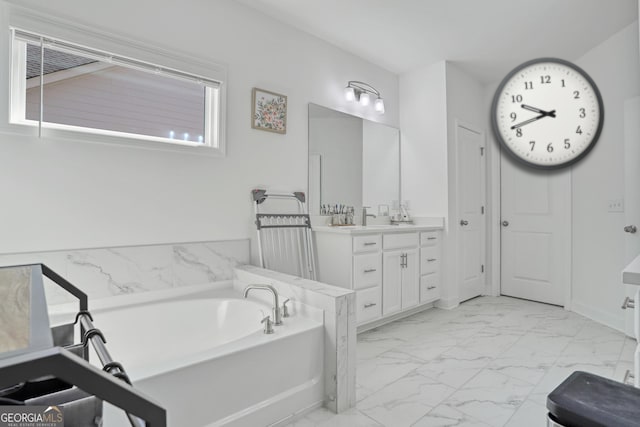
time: 9.42
